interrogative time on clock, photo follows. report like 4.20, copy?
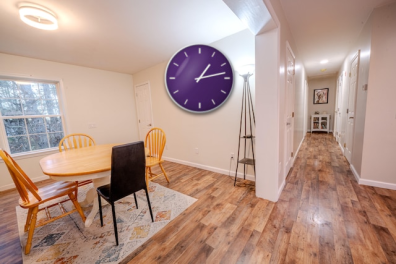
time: 1.13
